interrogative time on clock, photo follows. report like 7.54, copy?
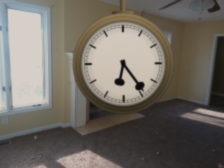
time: 6.24
